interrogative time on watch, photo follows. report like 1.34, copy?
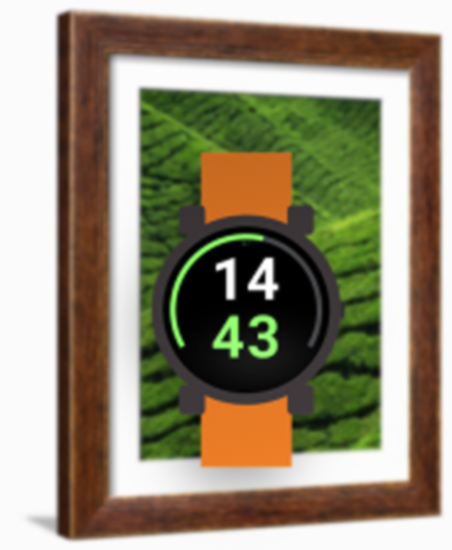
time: 14.43
